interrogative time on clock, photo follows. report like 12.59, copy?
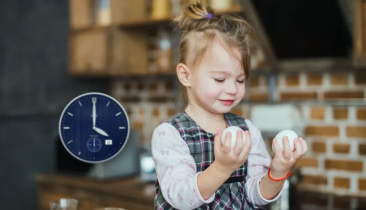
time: 4.00
